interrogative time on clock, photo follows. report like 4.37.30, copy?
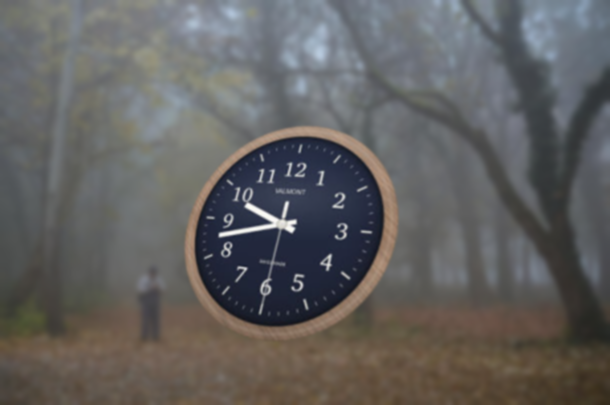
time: 9.42.30
